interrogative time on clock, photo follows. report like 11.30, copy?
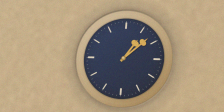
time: 1.08
